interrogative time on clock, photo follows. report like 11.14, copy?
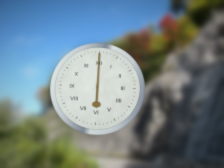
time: 6.00
